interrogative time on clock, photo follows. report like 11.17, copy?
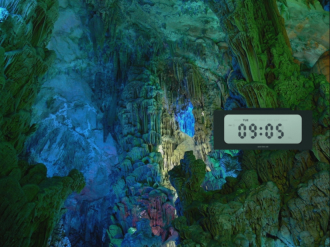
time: 9.05
